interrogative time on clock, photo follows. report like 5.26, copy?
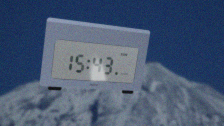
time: 15.43
